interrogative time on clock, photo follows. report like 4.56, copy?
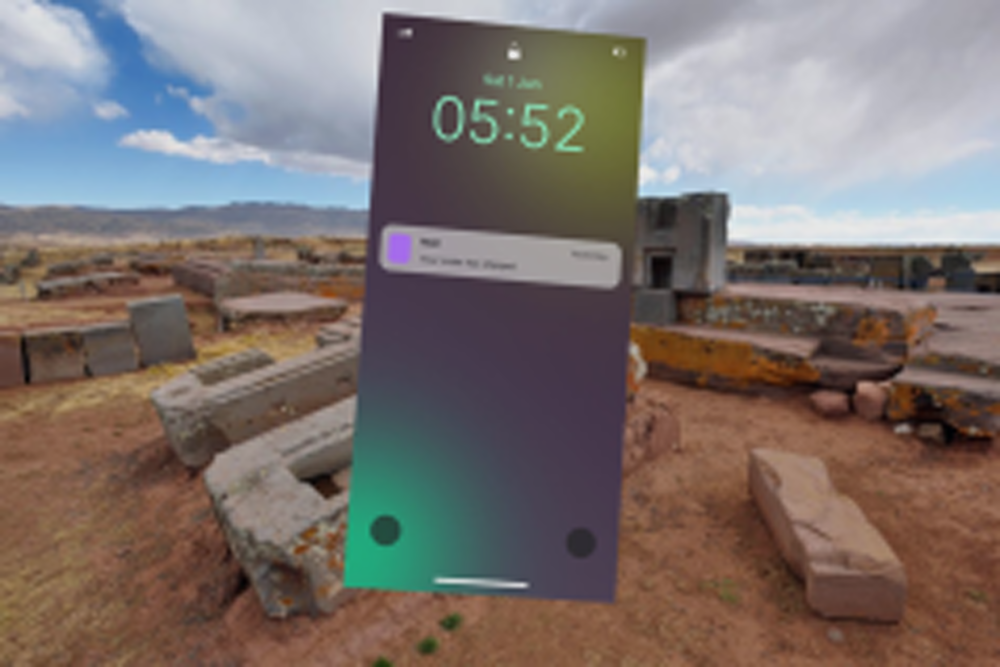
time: 5.52
